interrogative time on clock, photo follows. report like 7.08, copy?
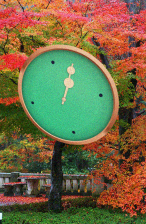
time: 1.05
